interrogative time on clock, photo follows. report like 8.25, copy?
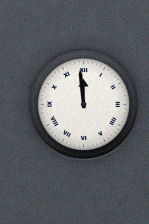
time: 11.59
